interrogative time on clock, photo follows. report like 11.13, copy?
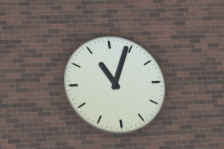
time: 11.04
